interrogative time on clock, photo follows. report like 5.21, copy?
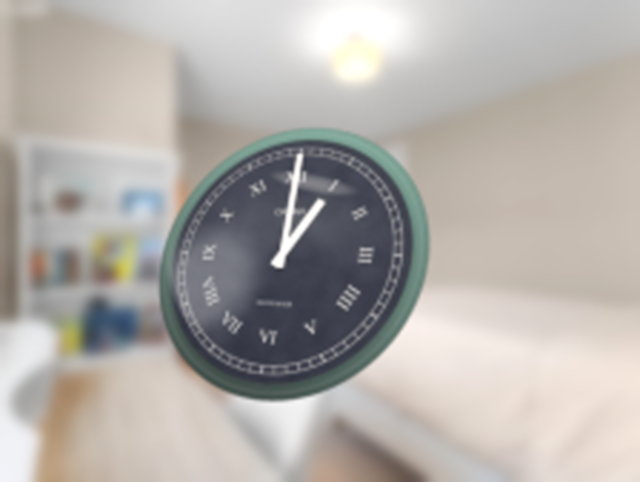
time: 1.00
